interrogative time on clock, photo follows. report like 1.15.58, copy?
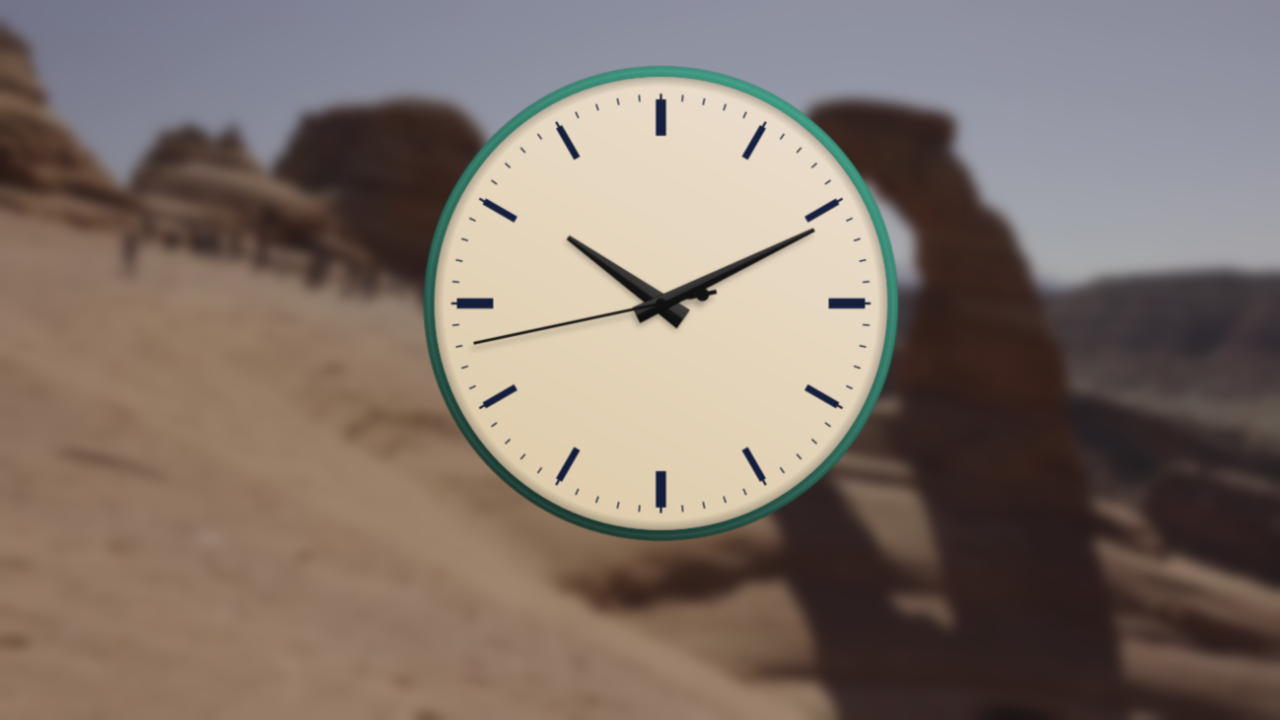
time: 10.10.43
